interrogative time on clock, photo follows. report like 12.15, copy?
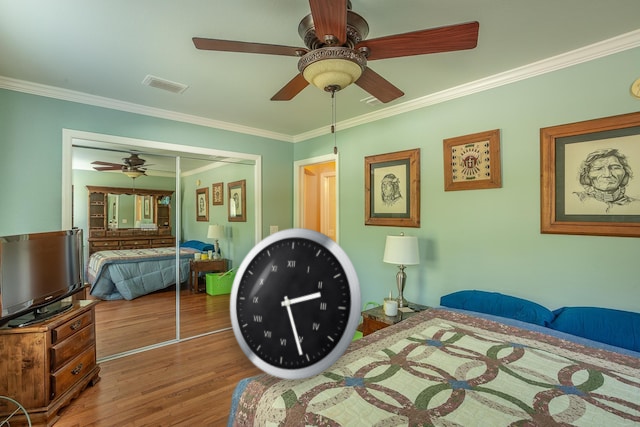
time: 2.26
